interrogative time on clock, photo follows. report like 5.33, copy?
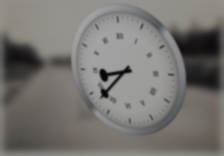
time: 8.38
